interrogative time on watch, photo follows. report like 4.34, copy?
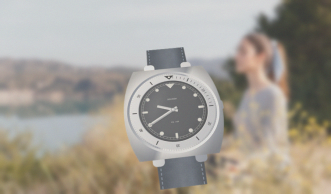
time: 9.40
